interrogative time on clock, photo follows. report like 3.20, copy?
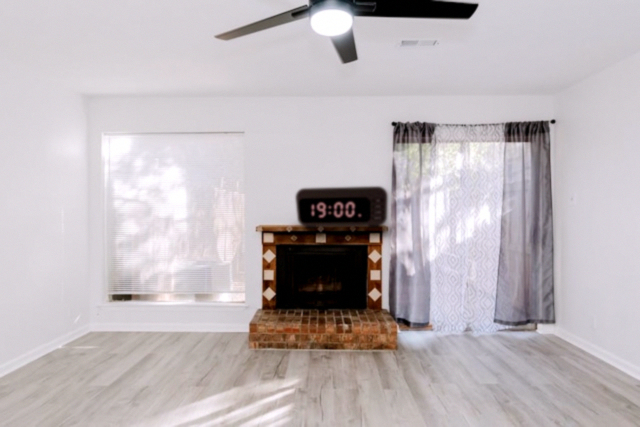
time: 19.00
